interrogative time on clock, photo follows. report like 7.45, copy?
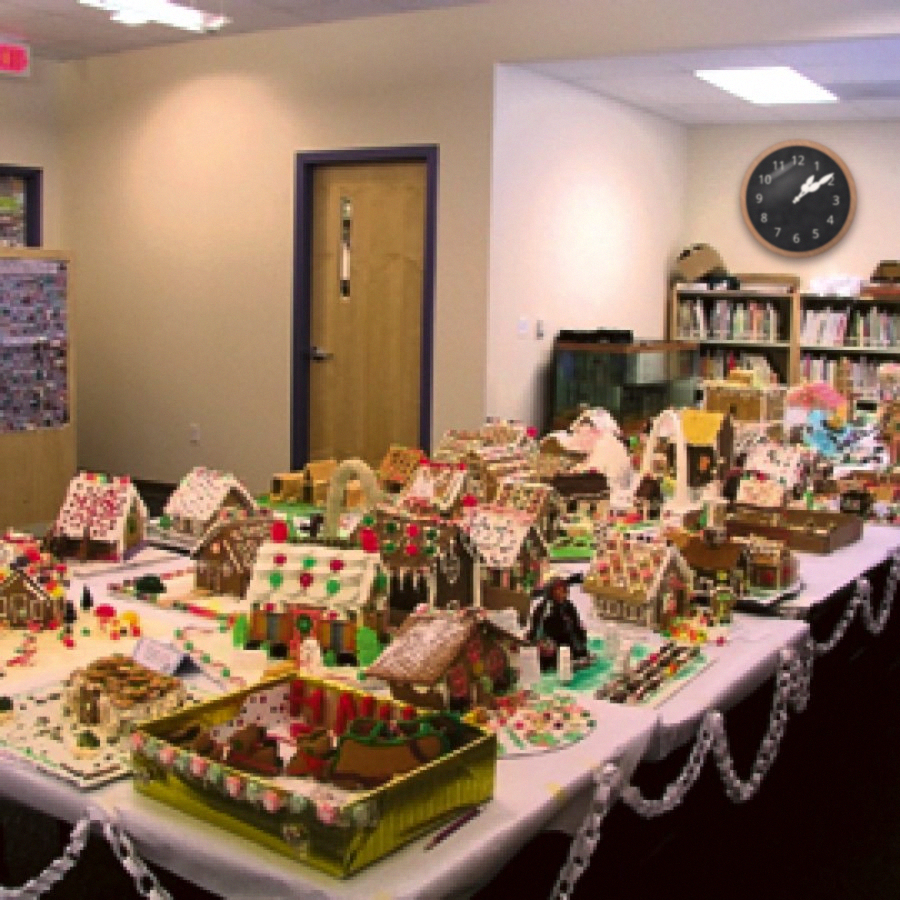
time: 1.09
